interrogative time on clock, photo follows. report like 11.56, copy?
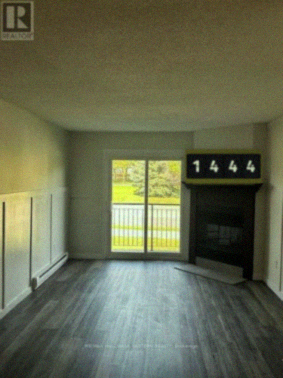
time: 14.44
